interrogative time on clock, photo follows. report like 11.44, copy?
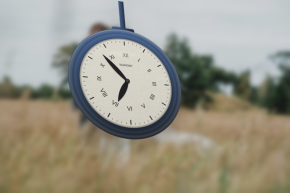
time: 6.53
